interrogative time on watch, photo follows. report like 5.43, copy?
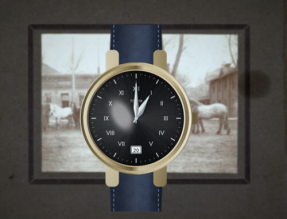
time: 1.00
